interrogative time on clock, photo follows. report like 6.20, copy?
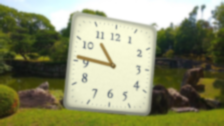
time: 10.46
